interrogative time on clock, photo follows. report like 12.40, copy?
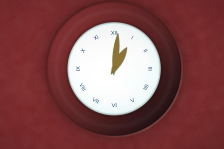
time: 1.01
